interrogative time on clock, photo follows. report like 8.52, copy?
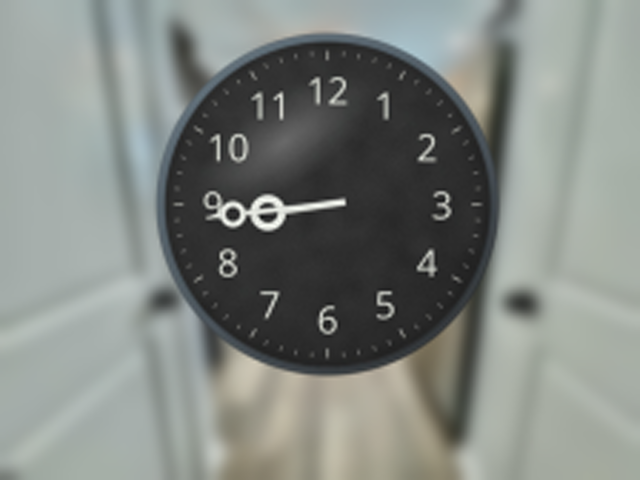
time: 8.44
